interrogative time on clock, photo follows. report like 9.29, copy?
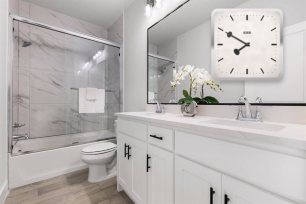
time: 7.50
